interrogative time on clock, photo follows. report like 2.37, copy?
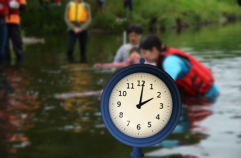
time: 2.01
